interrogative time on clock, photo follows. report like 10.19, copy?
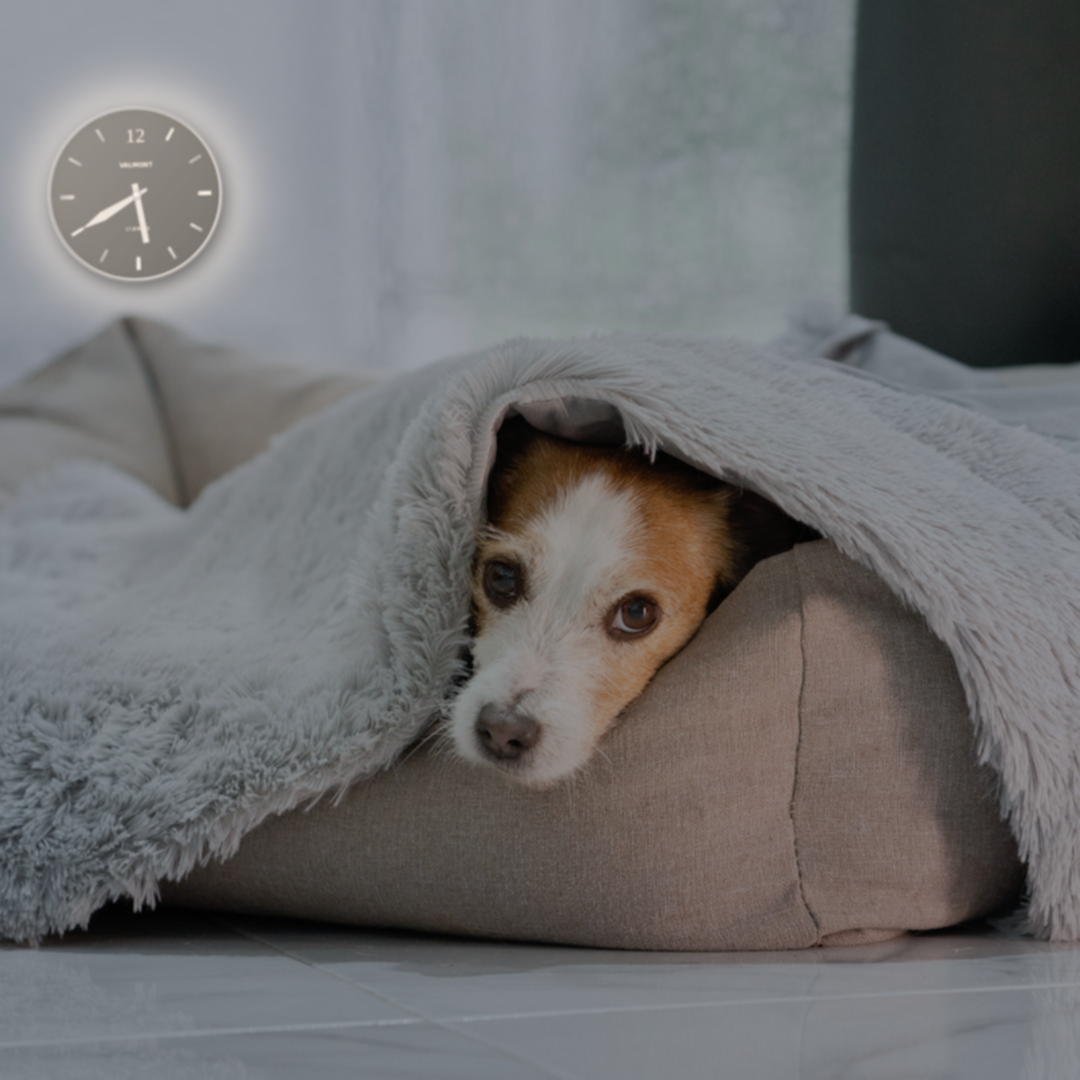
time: 5.40
